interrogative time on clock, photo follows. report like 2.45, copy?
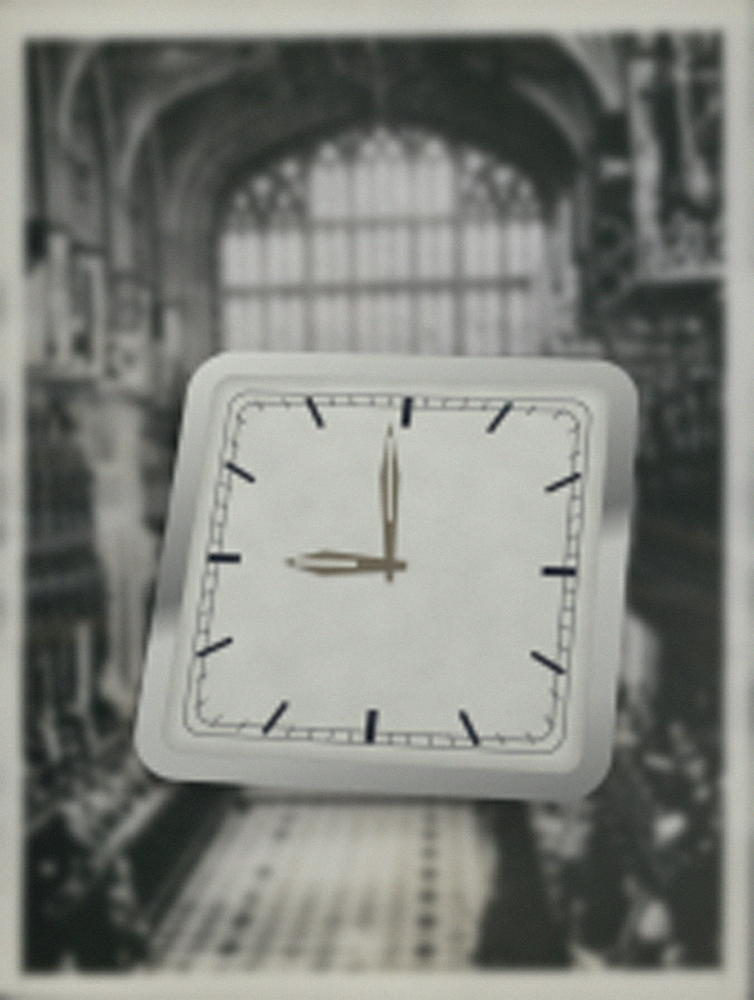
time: 8.59
